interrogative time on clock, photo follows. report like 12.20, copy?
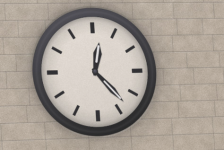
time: 12.23
